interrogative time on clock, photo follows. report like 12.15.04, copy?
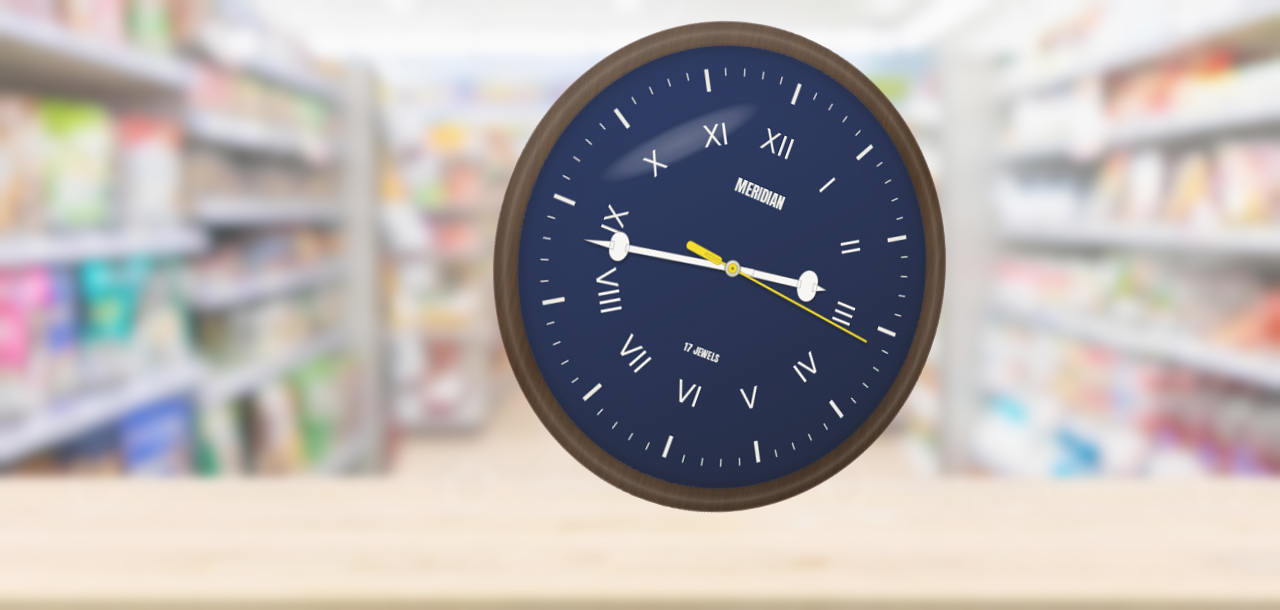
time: 2.43.16
